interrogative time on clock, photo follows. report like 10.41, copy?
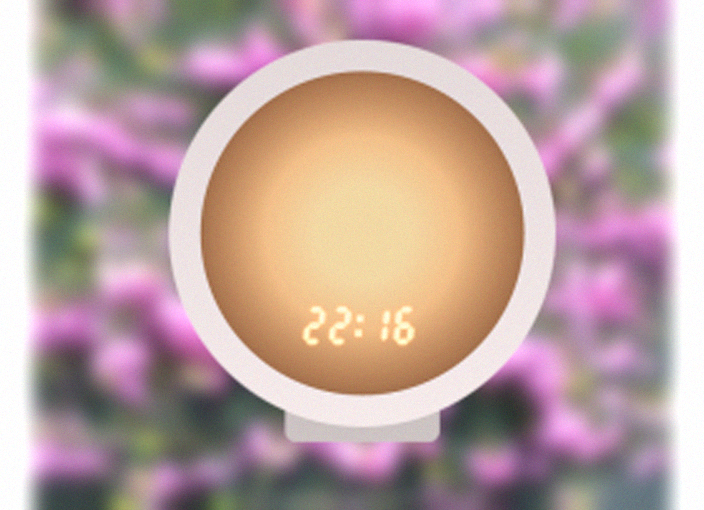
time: 22.16
